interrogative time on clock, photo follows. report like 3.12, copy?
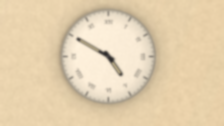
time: 4.50
